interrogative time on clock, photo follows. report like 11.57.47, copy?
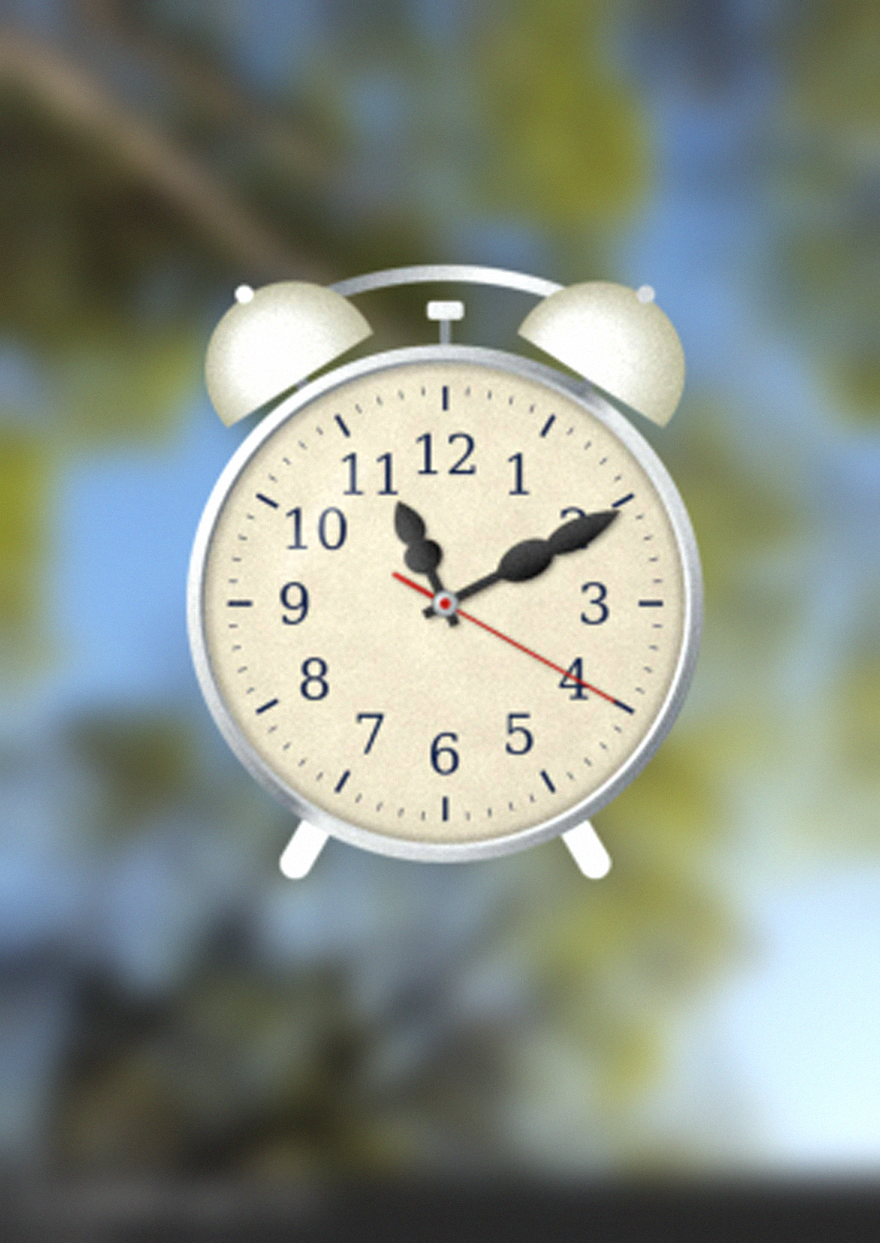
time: 11.10.20
